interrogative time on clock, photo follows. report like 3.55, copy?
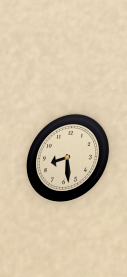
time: 8.28
